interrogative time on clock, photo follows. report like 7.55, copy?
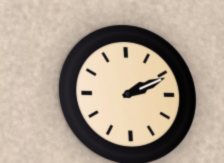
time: 2.11
